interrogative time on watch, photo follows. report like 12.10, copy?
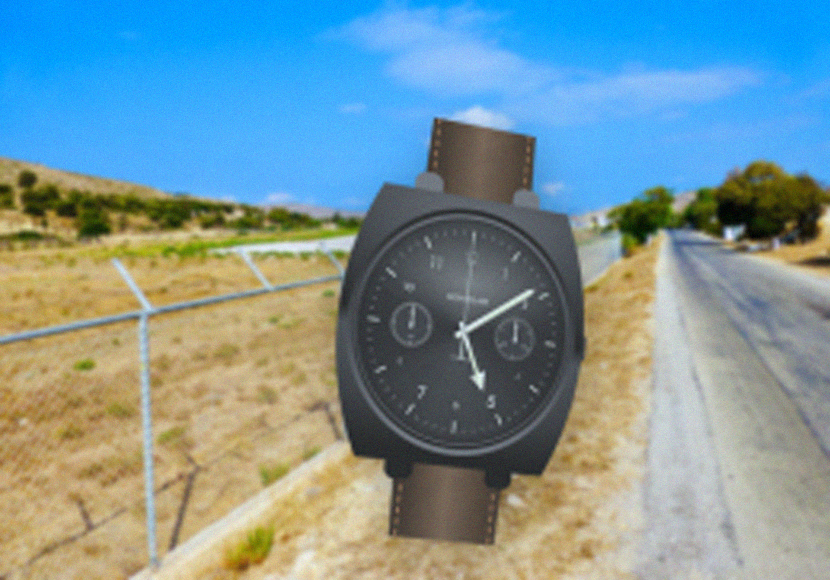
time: 5.09
